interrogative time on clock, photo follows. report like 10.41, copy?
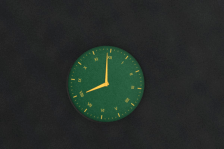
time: 7.59
